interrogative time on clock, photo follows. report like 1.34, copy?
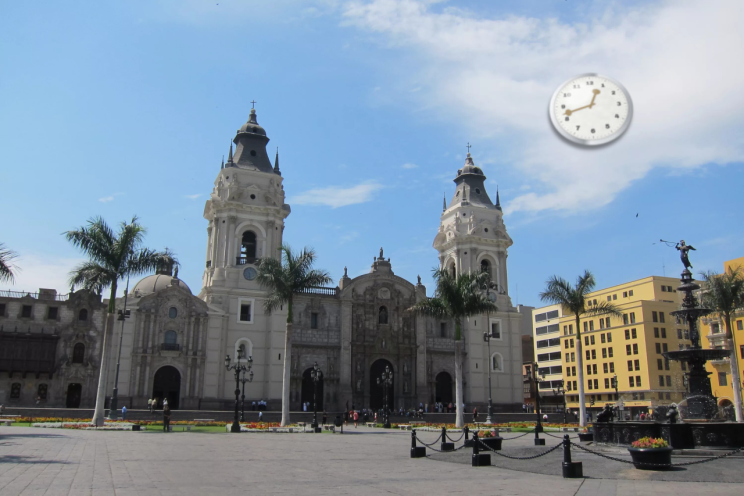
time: 12.42
